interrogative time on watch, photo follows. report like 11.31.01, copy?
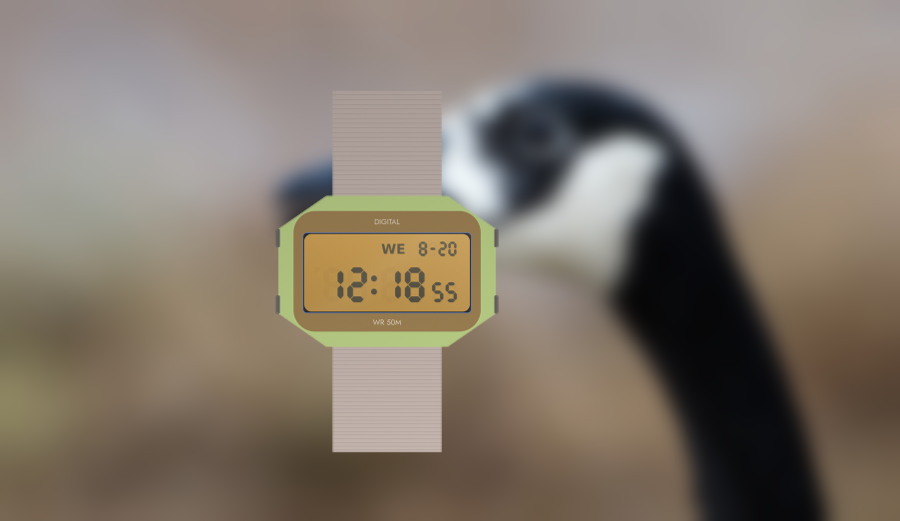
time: 12.18.55
